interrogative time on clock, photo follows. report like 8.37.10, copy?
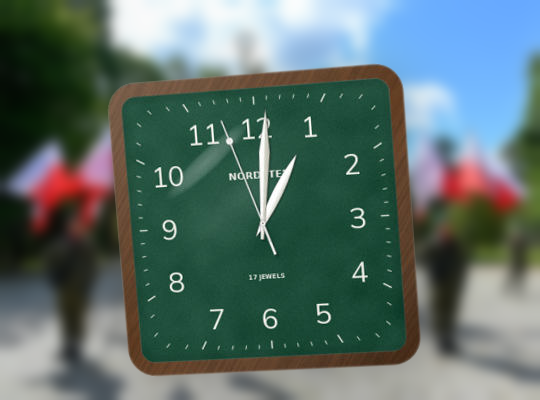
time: 1.00.57
